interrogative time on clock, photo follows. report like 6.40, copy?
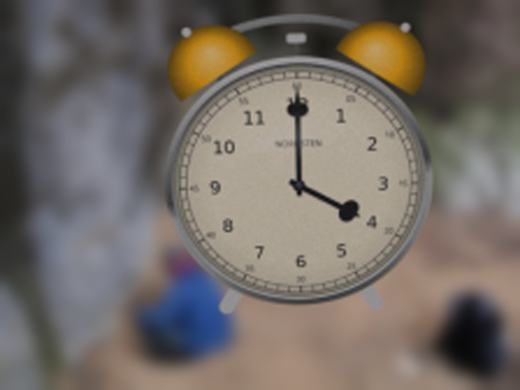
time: 4.00
